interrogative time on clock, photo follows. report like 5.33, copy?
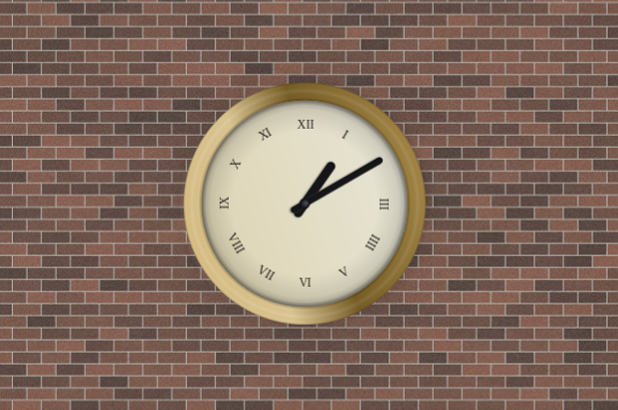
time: 1.10
